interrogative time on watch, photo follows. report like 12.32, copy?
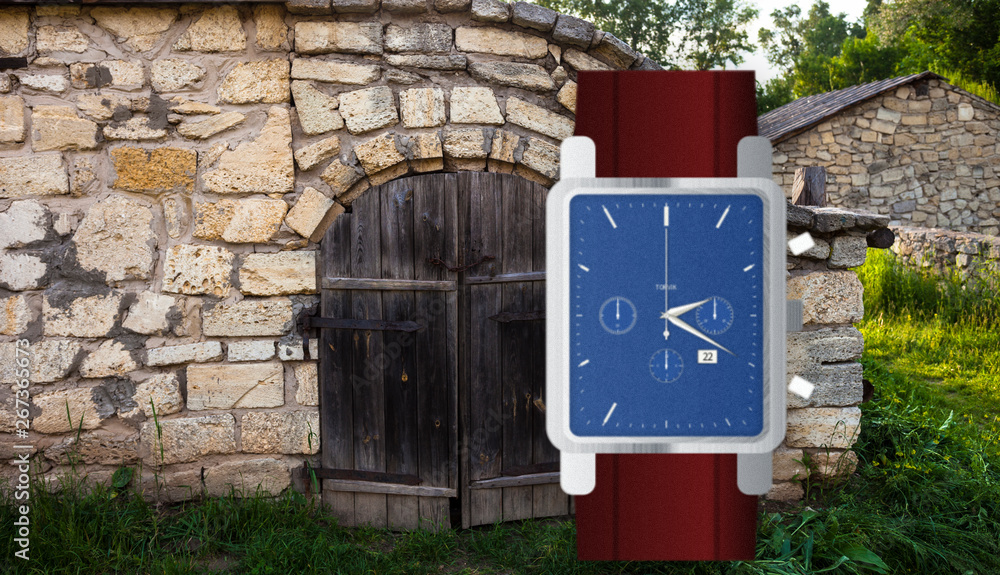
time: 2.20
